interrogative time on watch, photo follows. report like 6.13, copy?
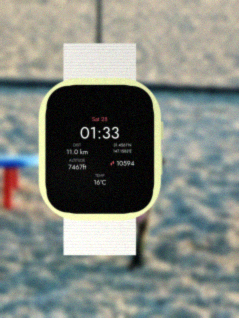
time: 1.33
